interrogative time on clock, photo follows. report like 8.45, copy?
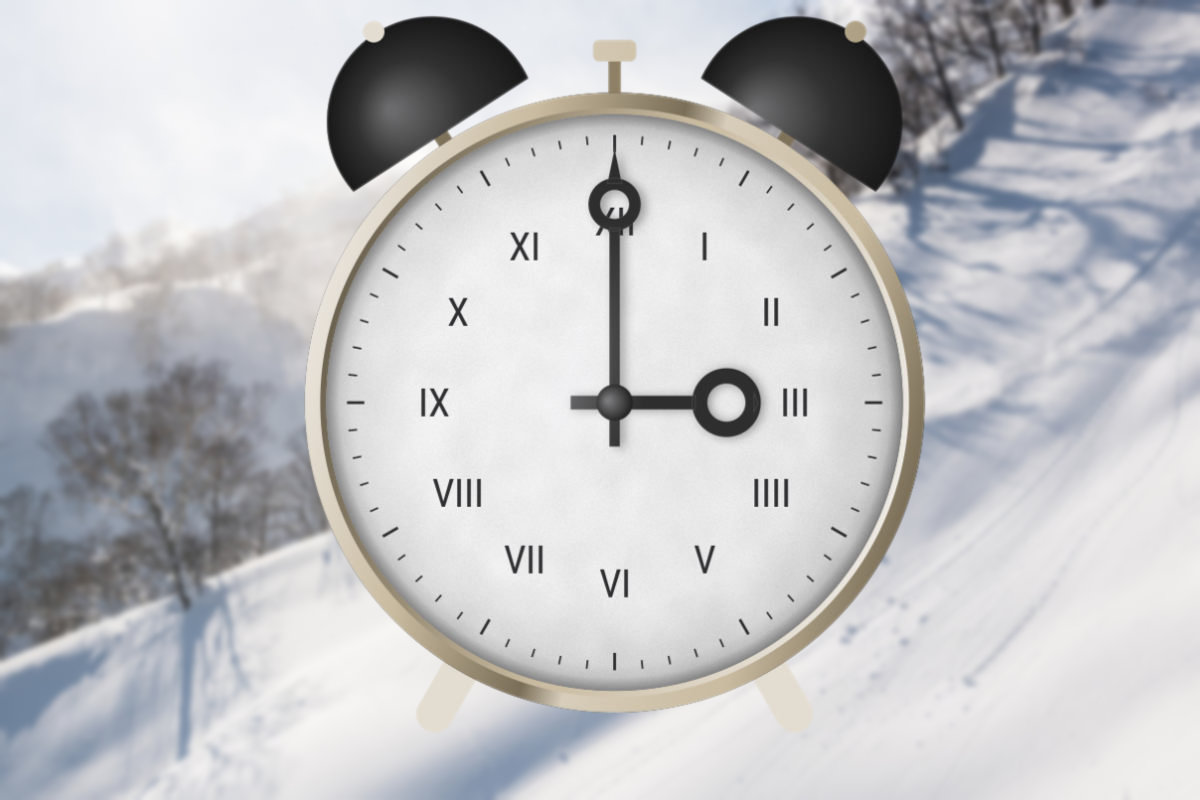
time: 3.00
